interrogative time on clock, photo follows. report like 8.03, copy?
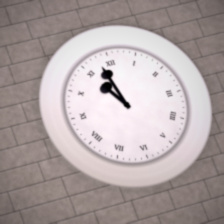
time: 10.58
